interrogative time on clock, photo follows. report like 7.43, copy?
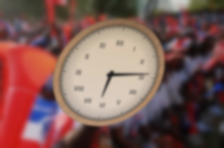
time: 6.14
